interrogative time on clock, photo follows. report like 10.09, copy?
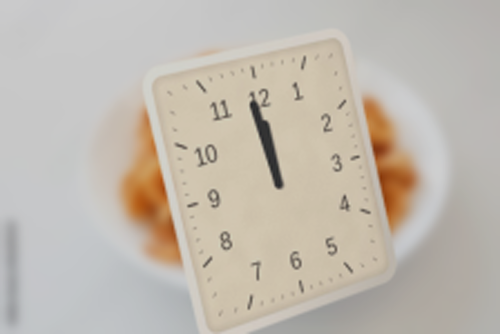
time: 11.59
